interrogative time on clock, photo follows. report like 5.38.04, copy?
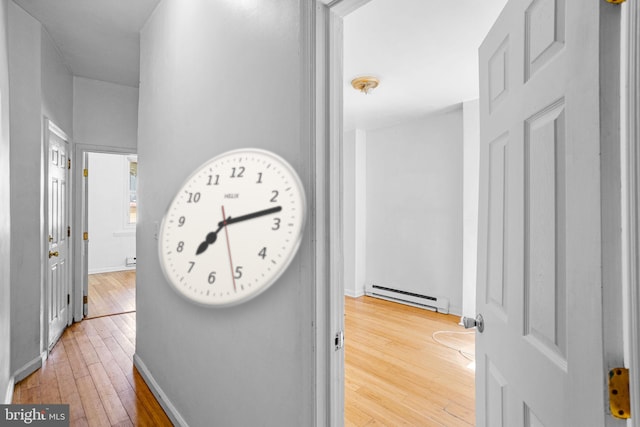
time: 7.12.26
